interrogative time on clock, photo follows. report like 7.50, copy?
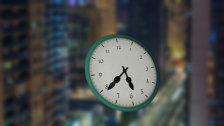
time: 5.39
